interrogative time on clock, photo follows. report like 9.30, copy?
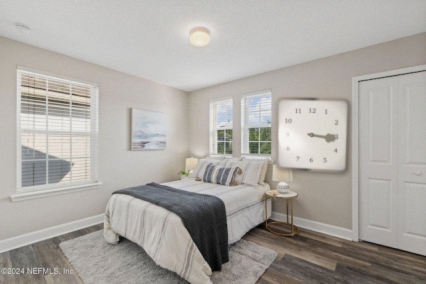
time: 3.16
